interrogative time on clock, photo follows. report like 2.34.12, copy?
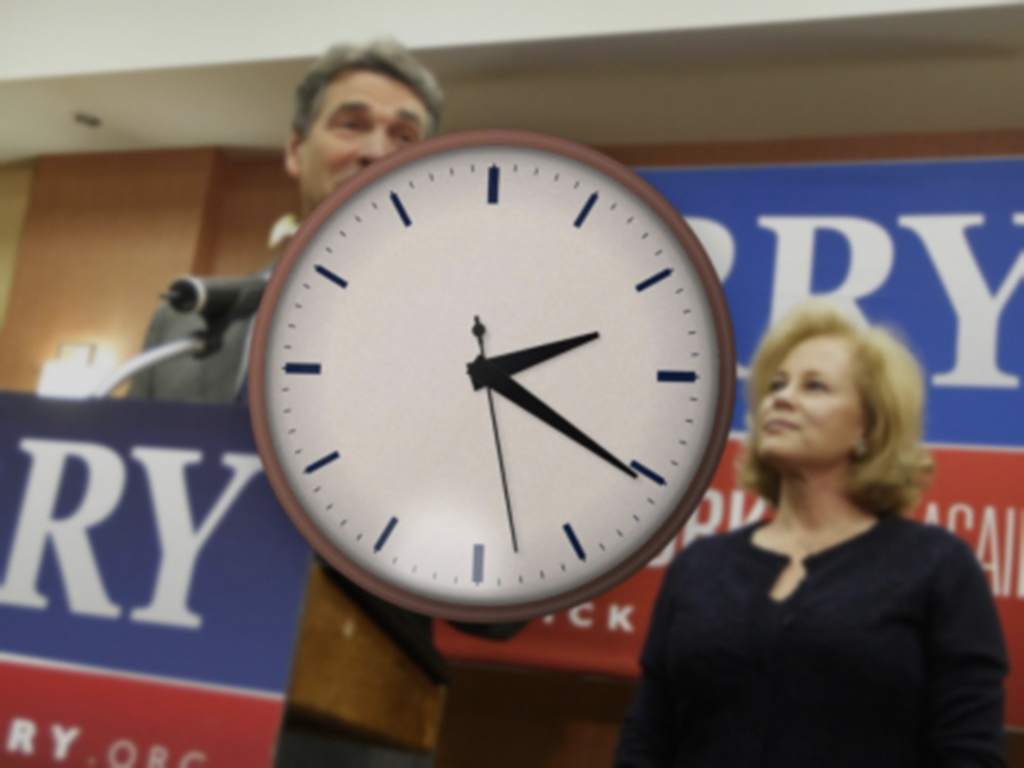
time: 2.20.28
